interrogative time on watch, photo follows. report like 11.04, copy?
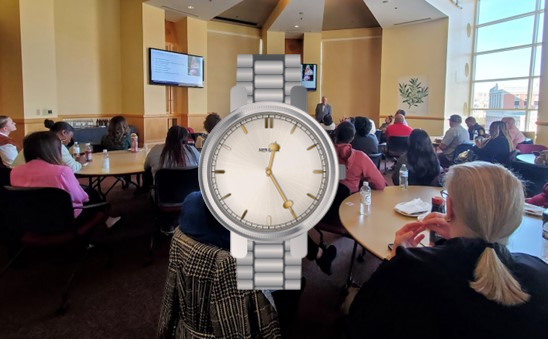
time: 12.25
